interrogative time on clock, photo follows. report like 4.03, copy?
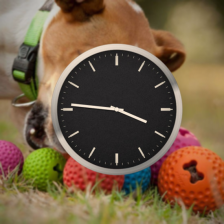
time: 3.46
